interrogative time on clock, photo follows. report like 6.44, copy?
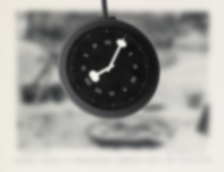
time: 8.05
